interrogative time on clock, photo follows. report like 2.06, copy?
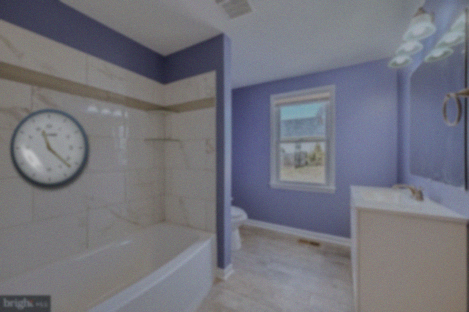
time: 11.22
